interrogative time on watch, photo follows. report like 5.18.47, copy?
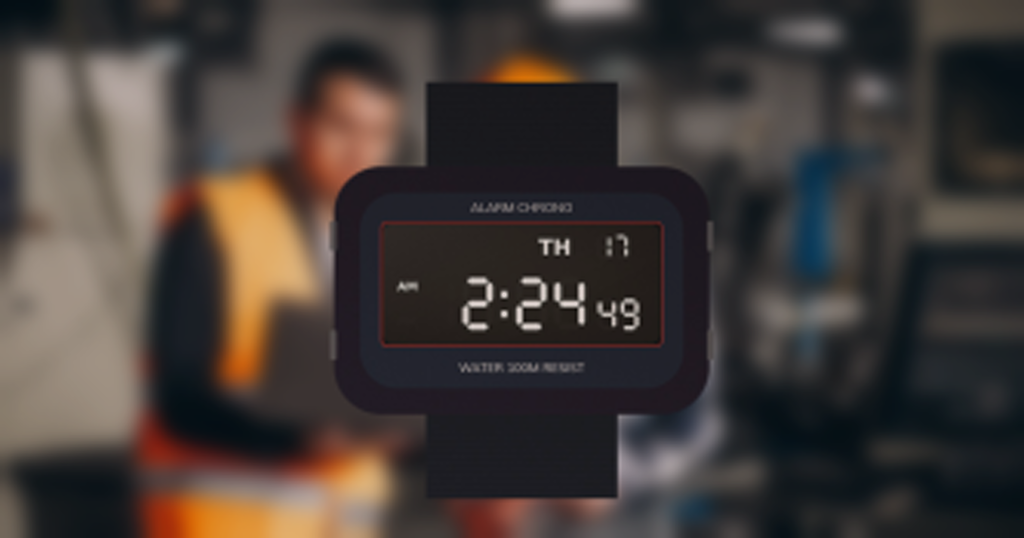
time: 2.24.49
